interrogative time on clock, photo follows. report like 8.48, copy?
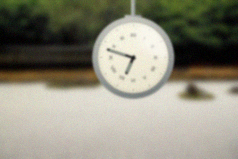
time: 6.48
